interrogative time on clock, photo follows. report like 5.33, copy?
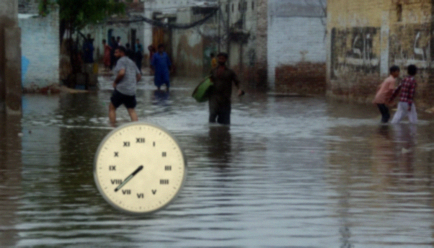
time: 7.38
